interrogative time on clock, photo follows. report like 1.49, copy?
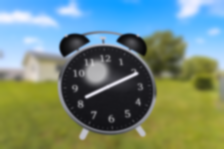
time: 8.11
